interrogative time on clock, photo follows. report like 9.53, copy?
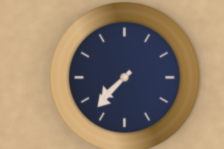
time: 7.37
